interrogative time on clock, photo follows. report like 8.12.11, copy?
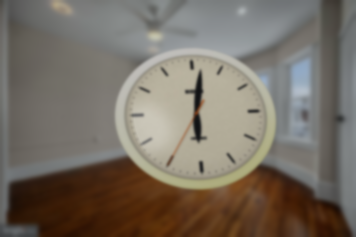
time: 6.01.35
